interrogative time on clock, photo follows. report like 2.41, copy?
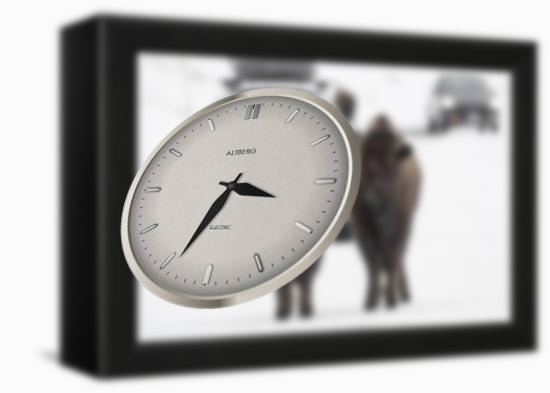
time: 3.34
